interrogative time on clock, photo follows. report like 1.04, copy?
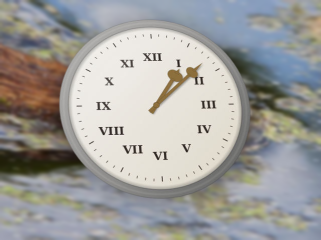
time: 1.08
